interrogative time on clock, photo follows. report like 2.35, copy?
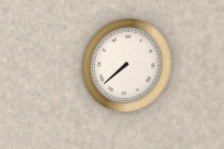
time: 7.38
